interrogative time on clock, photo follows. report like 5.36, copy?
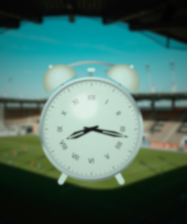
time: 8.17
